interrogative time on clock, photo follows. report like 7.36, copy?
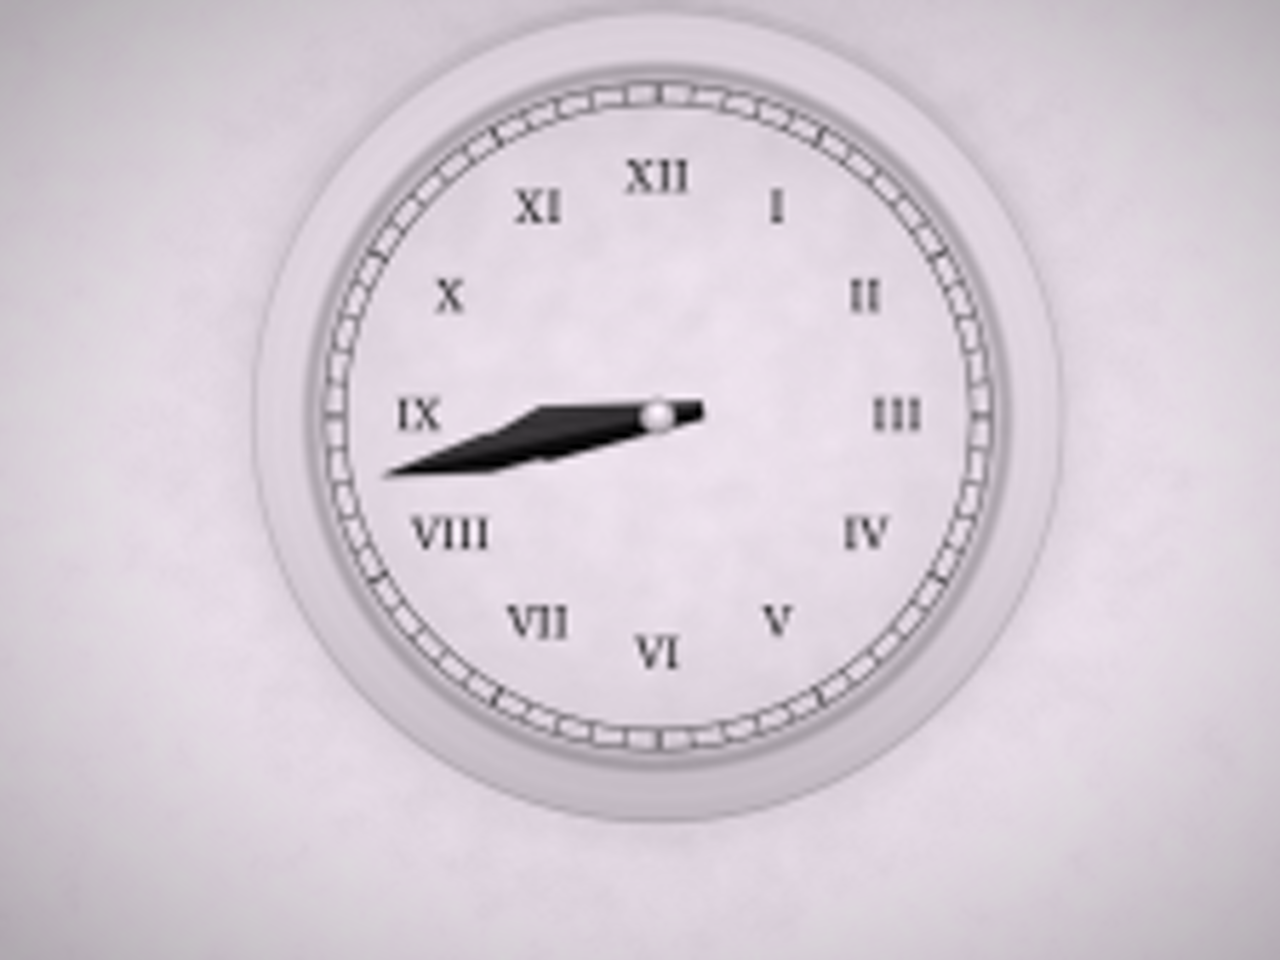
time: 8.43
